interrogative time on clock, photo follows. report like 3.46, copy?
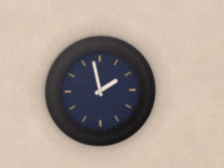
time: 1.58
